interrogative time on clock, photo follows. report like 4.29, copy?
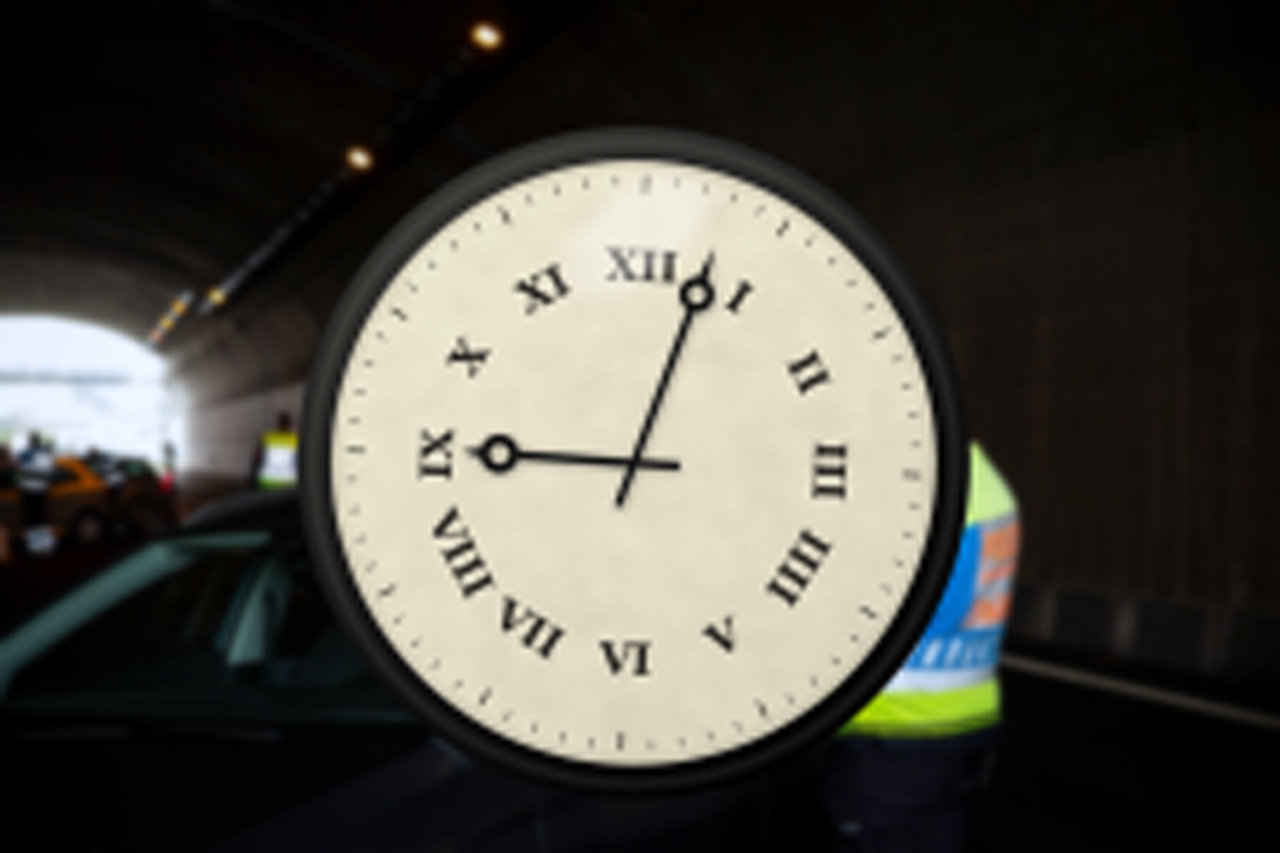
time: 9.03
